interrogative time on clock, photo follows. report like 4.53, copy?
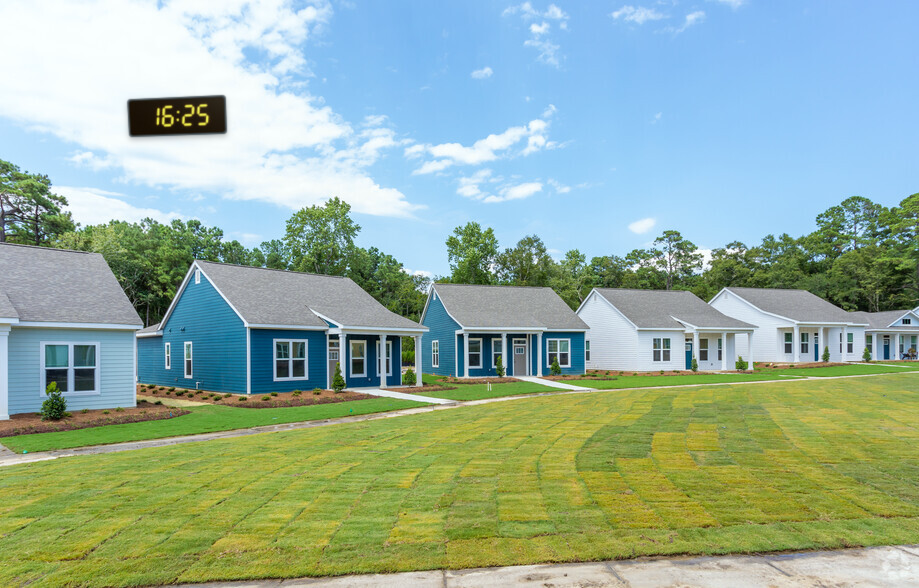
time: 16.25
